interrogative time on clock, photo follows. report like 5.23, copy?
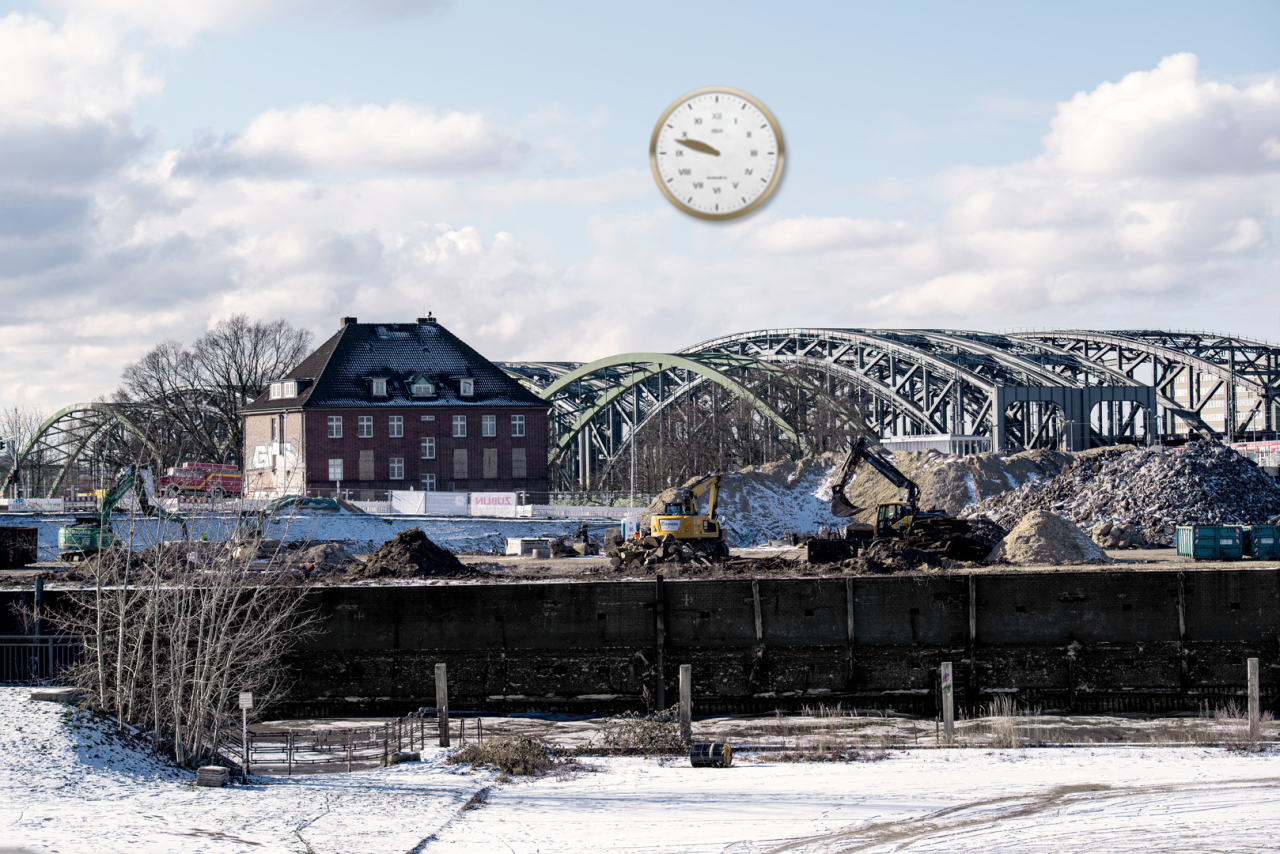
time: 9.48
